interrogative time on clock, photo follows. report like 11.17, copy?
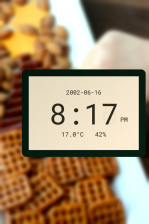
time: 8.17
